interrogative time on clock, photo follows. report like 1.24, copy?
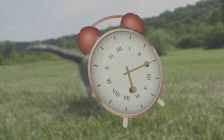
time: 6.15
